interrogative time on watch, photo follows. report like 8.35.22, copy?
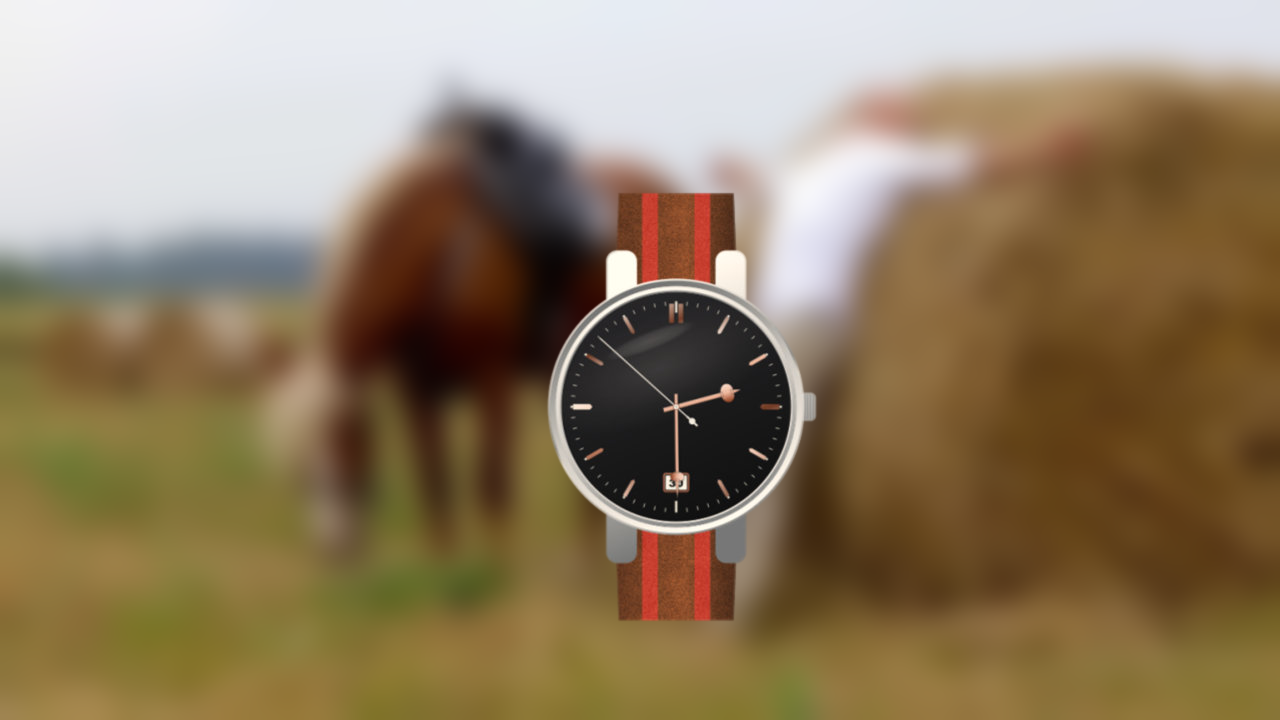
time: 2.29.52
